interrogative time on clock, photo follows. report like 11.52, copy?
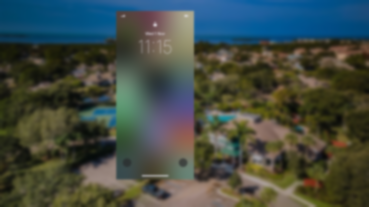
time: 11.15
